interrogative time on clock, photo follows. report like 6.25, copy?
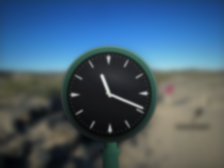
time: 11.19
